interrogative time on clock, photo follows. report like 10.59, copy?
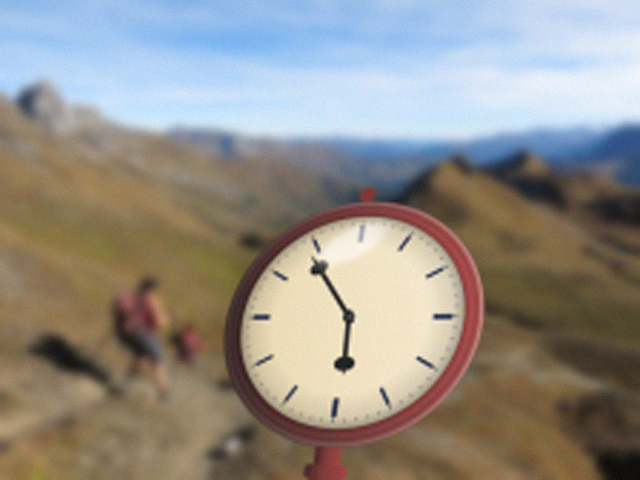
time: 5.54
